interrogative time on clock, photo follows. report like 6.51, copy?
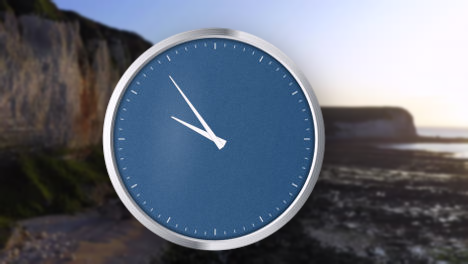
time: 9.54
